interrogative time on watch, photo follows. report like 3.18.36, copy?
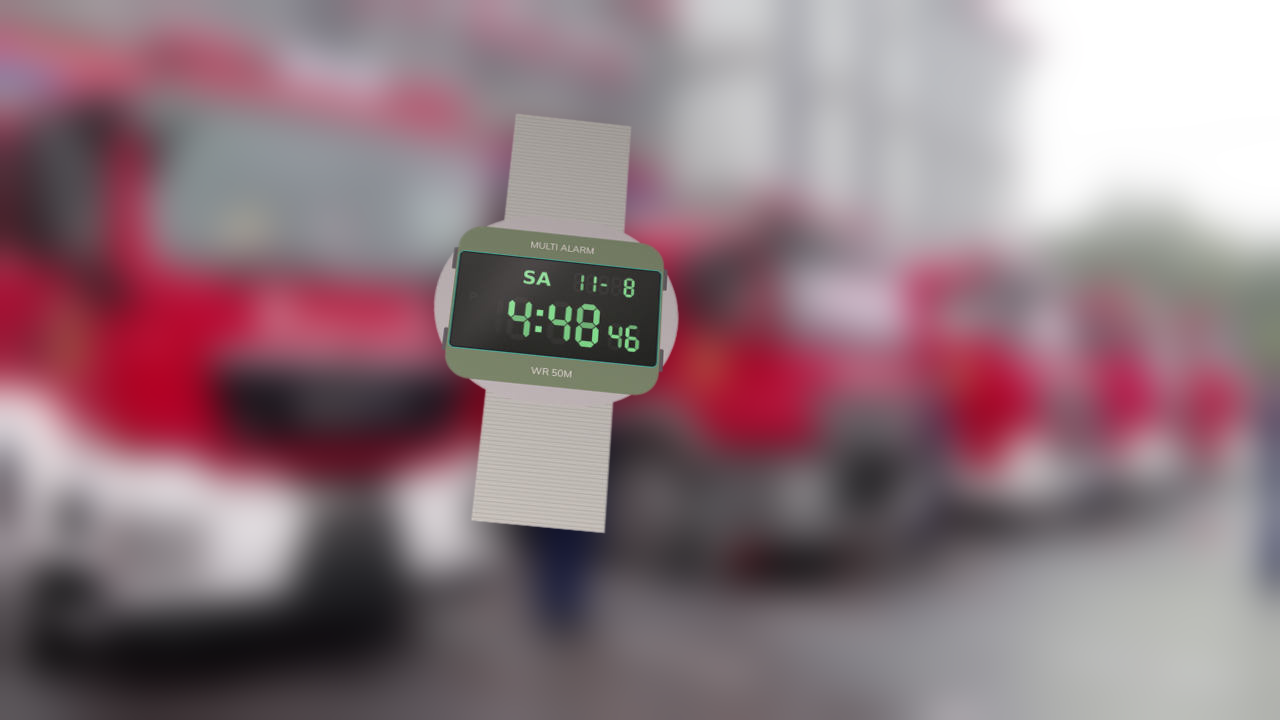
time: 4.48.46
